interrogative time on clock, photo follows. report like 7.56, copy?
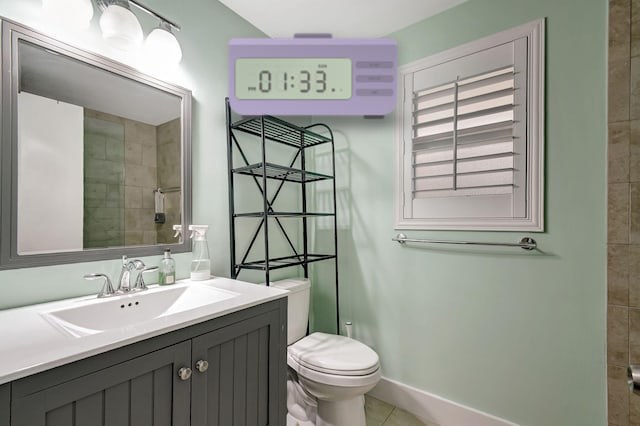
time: 1.33
